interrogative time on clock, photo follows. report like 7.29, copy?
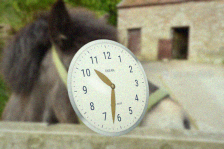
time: 10.32
